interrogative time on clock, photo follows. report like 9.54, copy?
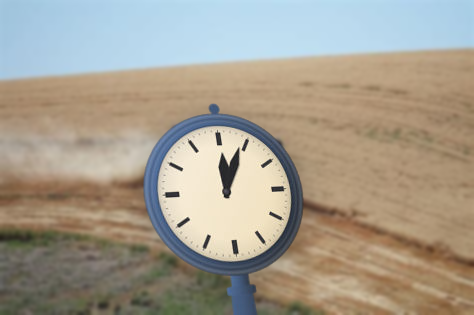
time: 12.04
